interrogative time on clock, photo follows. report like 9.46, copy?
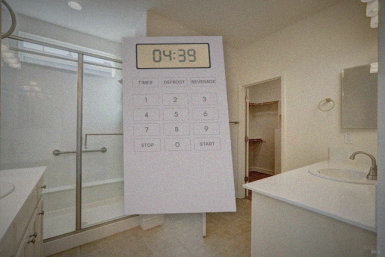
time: 4.39
